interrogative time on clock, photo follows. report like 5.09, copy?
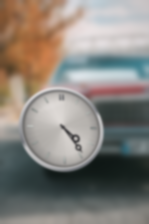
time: 4.24
